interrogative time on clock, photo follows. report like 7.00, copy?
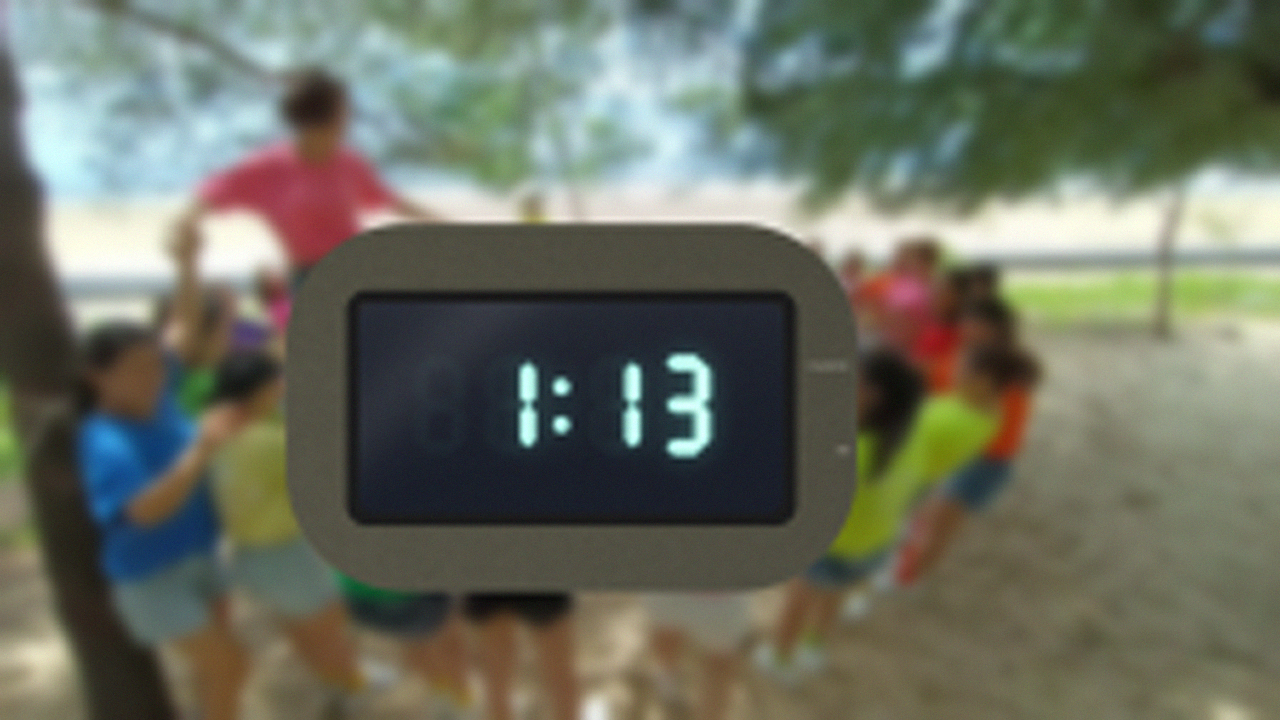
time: 1.13
